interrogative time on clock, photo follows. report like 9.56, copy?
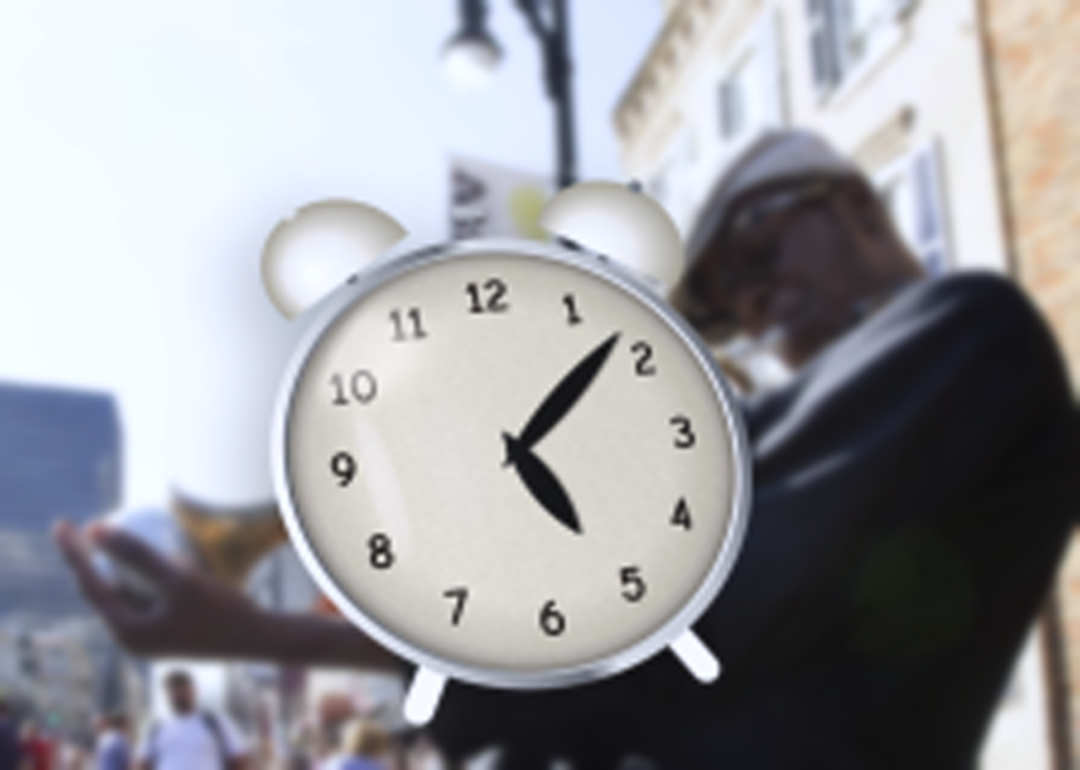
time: 5.08
